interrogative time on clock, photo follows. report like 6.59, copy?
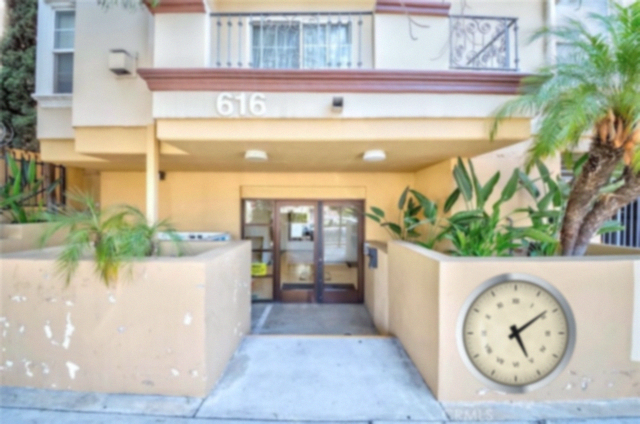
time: 5.09
